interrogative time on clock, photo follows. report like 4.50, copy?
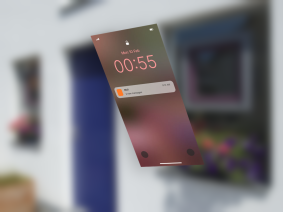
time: 0.55
